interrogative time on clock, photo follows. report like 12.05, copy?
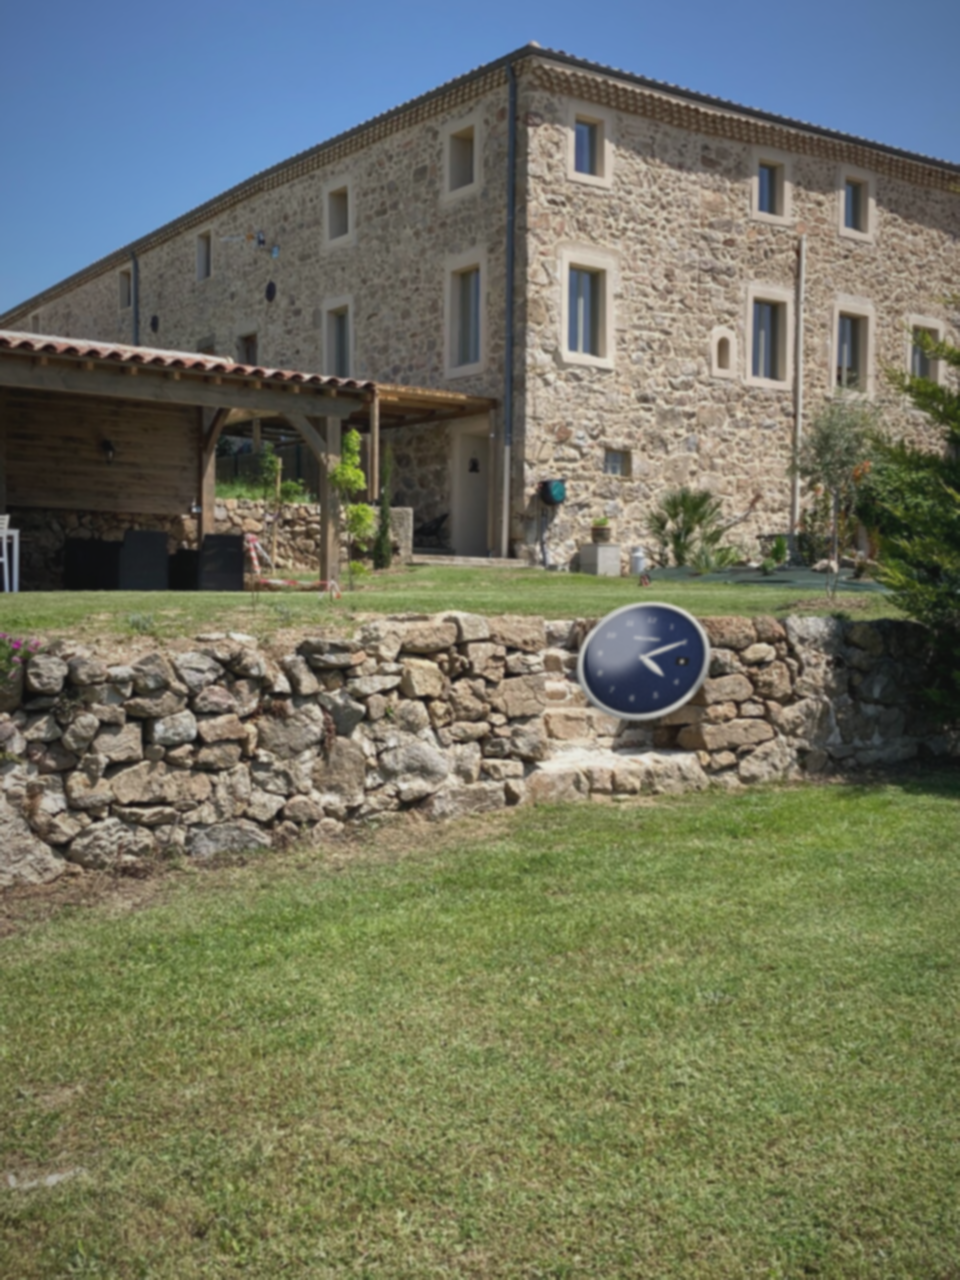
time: 4.10
